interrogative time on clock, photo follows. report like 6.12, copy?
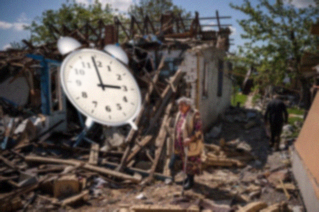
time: 2.59
